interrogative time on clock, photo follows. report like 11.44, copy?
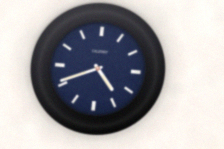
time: 4.41
